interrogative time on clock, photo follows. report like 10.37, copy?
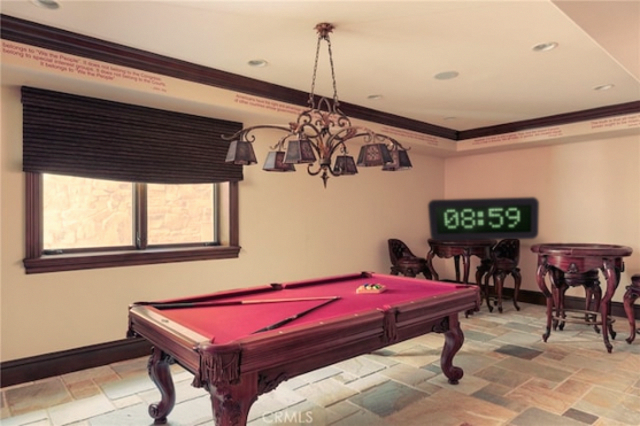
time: 8.59
